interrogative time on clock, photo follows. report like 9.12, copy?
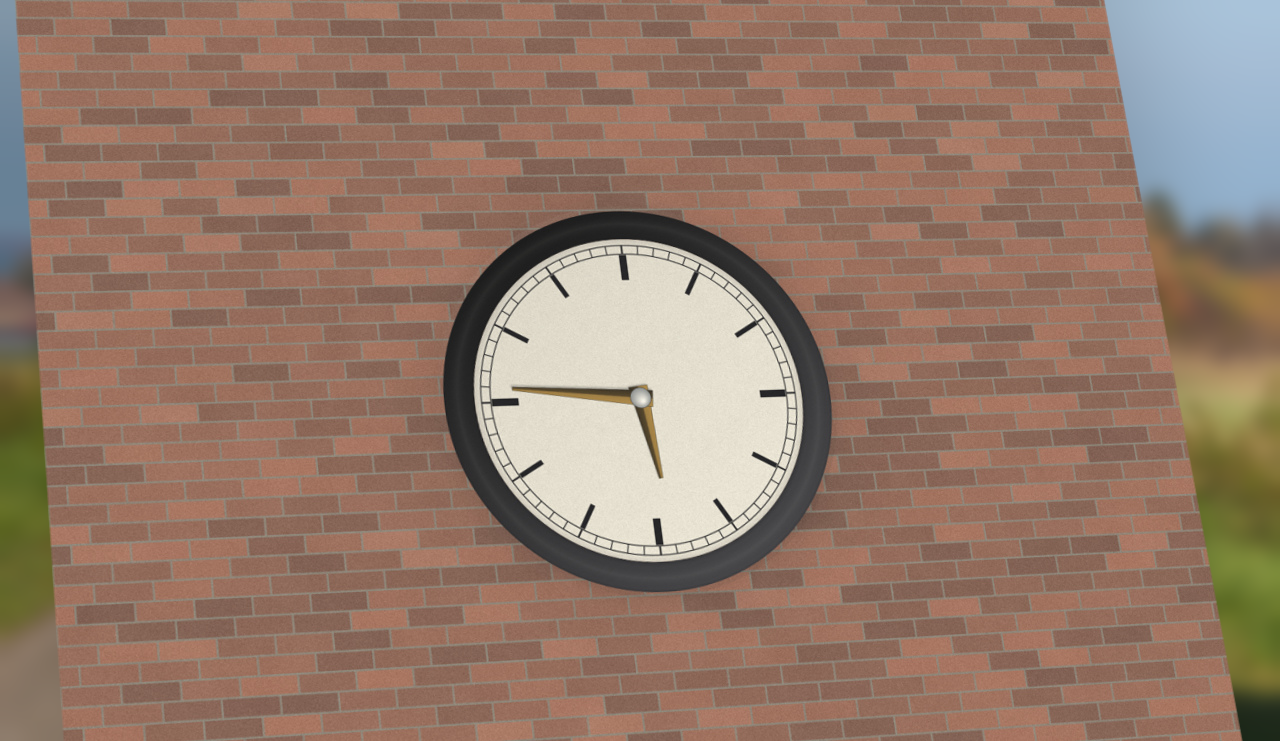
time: 5.46
